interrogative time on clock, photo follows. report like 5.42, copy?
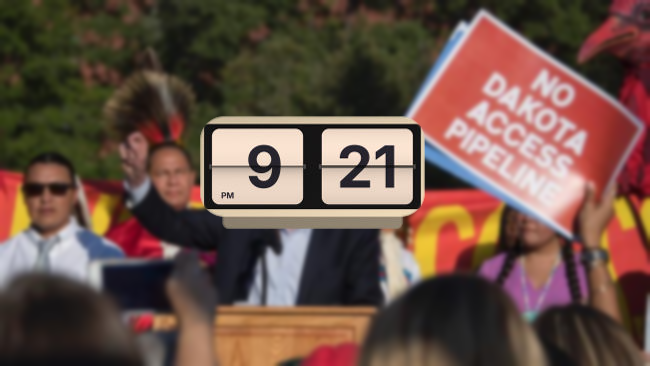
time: 9.21
